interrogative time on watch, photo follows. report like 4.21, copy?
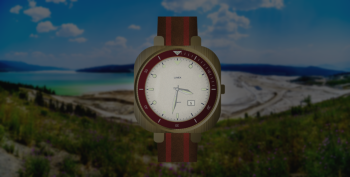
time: 3.32
